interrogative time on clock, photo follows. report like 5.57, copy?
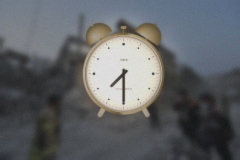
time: 7.30
